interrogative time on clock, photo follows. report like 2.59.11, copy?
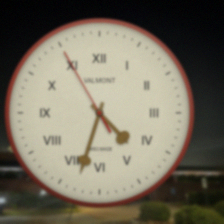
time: 4.32.55
